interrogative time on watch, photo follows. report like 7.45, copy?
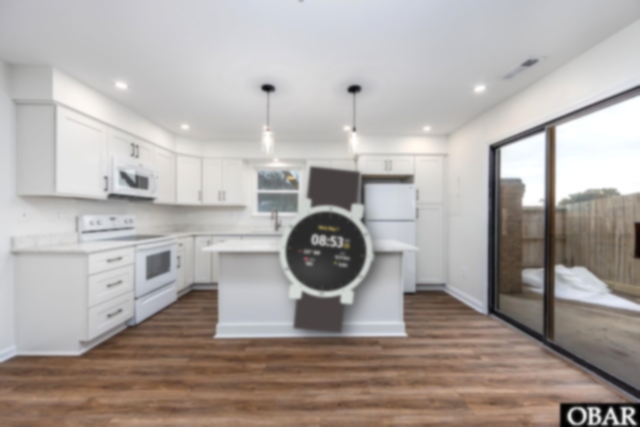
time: 8.53
